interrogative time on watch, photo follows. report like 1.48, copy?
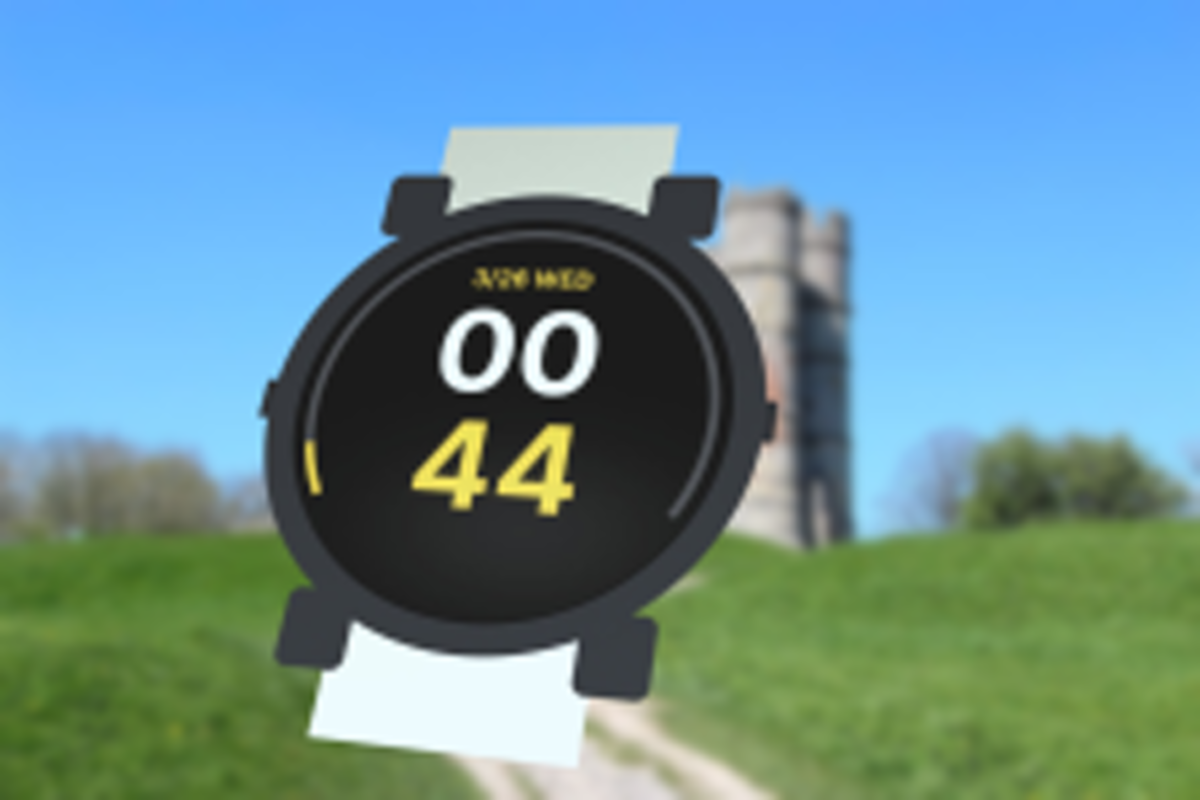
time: 0.44
